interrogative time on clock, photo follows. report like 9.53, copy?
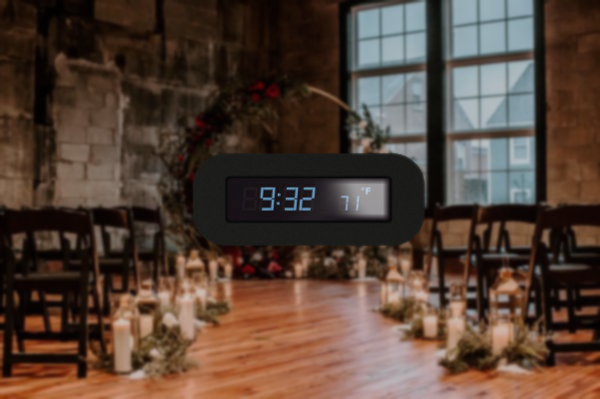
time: 9.32
